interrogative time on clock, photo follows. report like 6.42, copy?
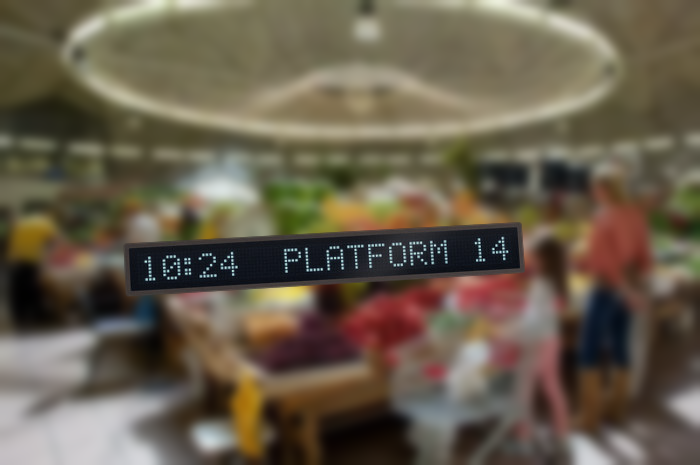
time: 10.24
